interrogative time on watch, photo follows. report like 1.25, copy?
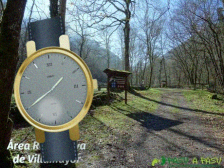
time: 1.40
